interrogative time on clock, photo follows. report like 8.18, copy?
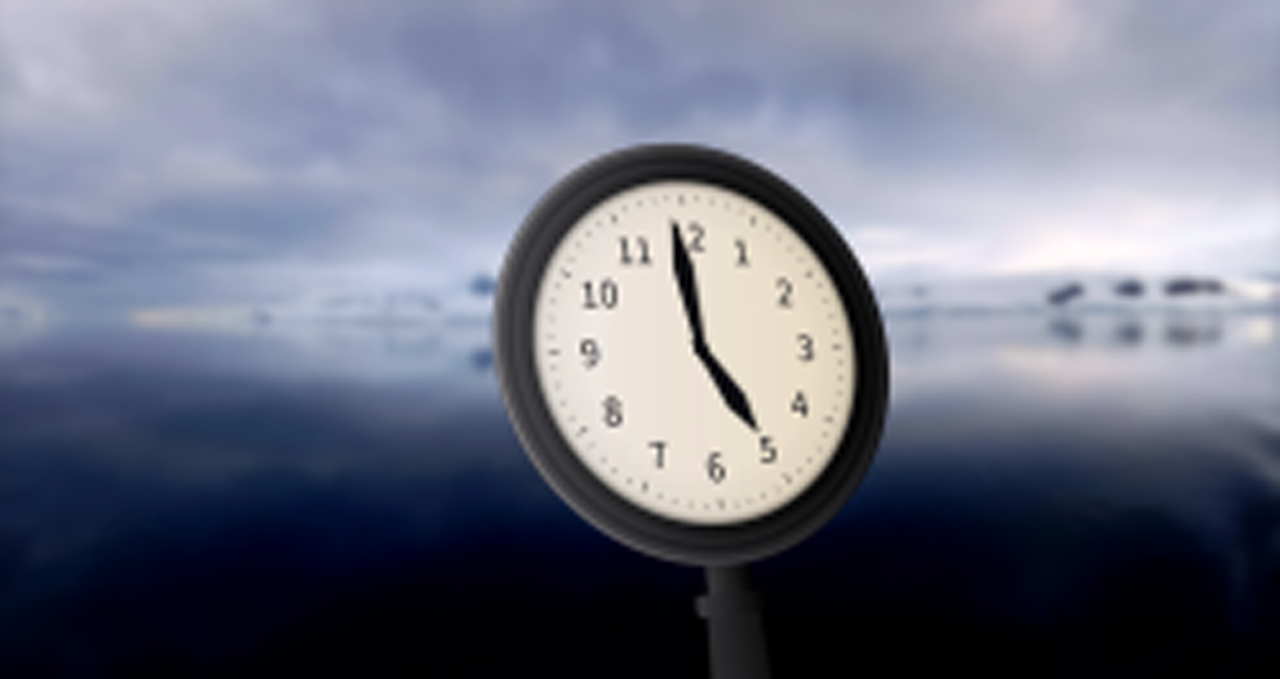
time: 4.59
